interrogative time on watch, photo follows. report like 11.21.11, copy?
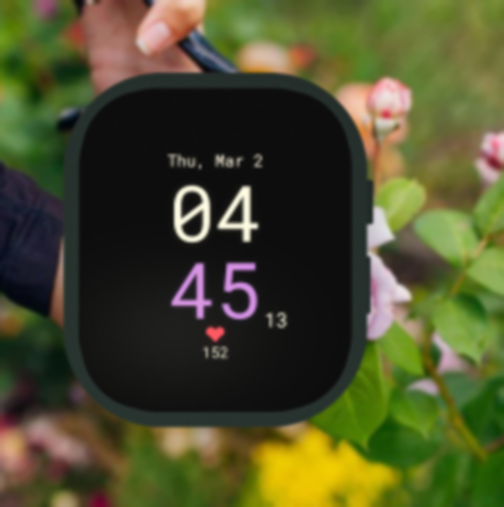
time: 4.45.13
